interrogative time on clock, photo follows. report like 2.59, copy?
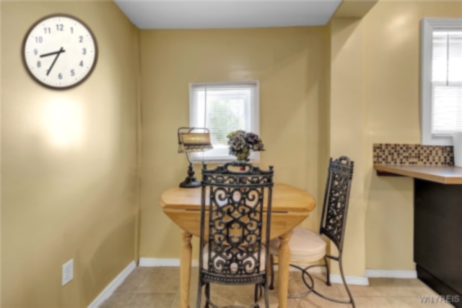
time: 8.35
